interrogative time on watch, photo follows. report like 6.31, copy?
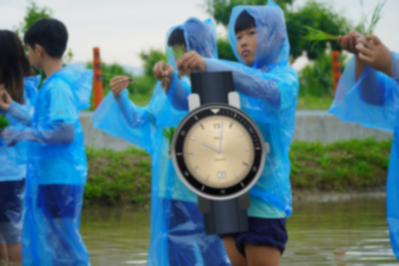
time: 10.02
